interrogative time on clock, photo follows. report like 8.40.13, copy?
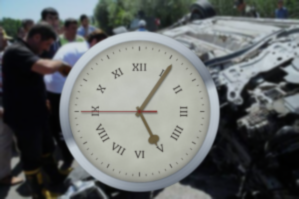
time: 5.05.45
